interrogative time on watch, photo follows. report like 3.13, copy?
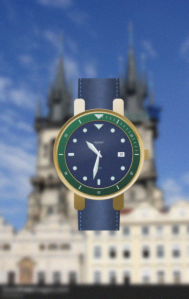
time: 10.32
